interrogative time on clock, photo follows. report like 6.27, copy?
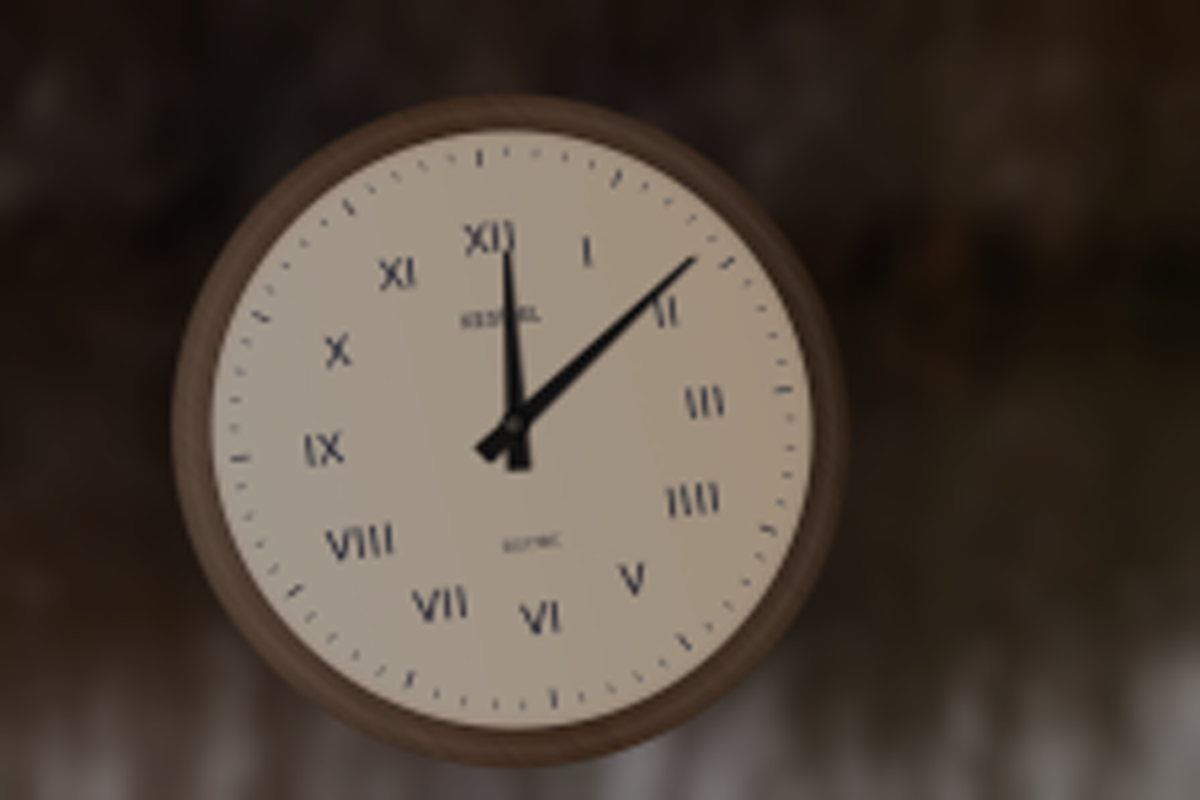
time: 12.09
